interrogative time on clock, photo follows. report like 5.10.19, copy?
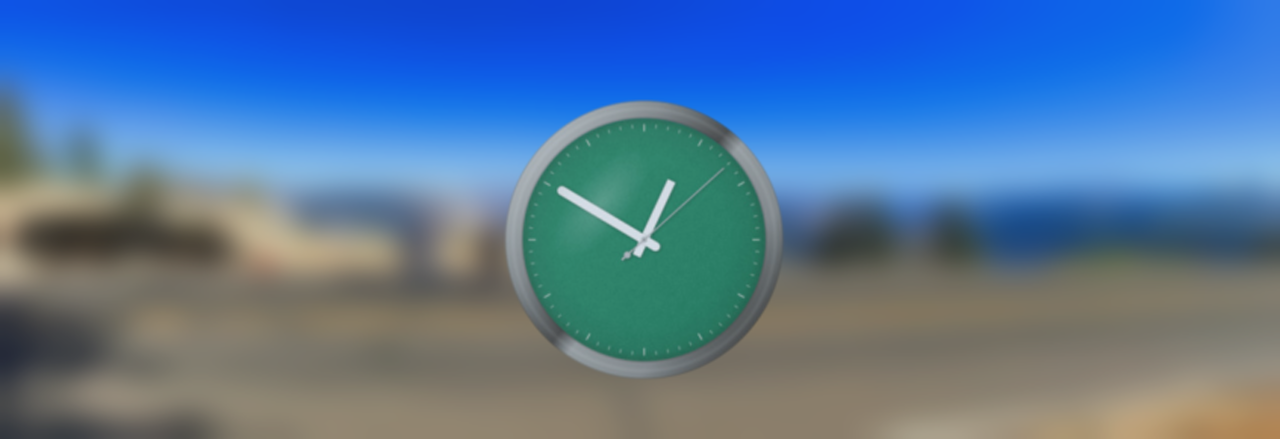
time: 12.50.08
